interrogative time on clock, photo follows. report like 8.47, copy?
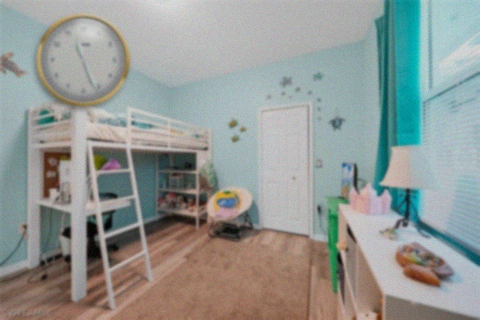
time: 11.26
